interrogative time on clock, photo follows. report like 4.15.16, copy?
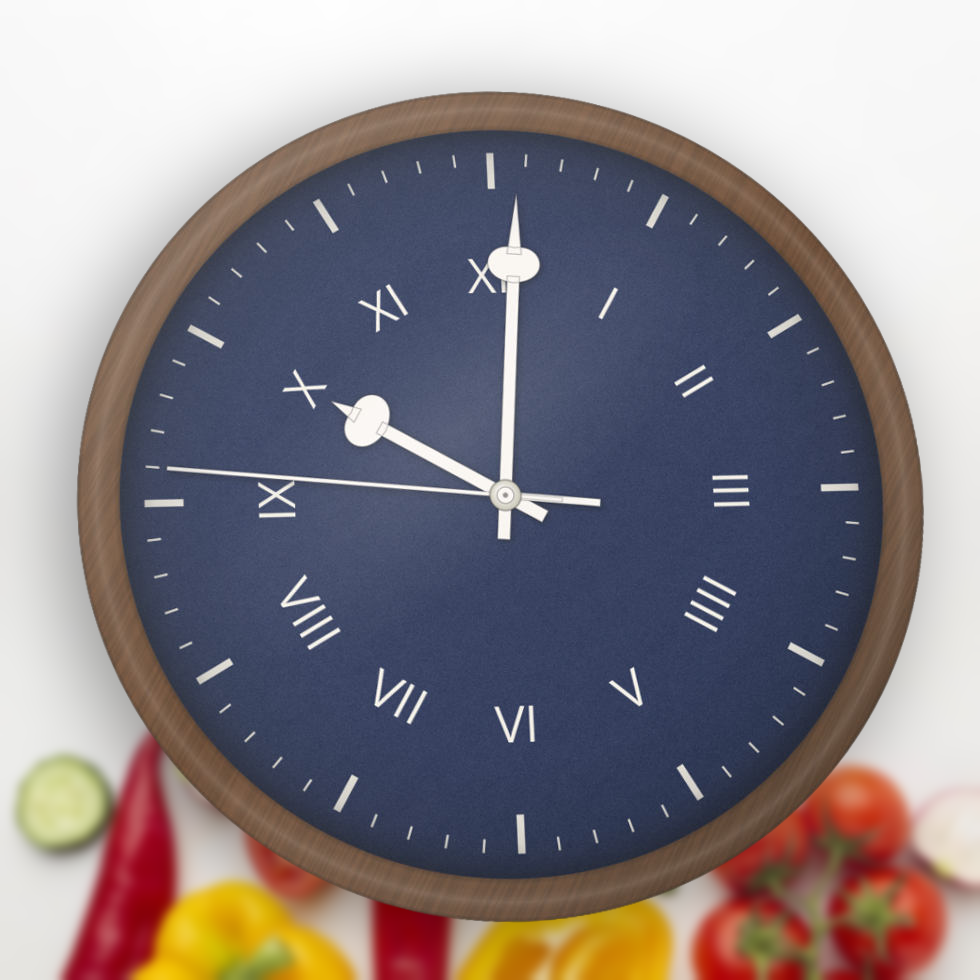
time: 10.00.46
